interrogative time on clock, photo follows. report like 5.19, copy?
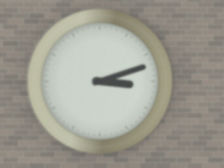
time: 3.12
